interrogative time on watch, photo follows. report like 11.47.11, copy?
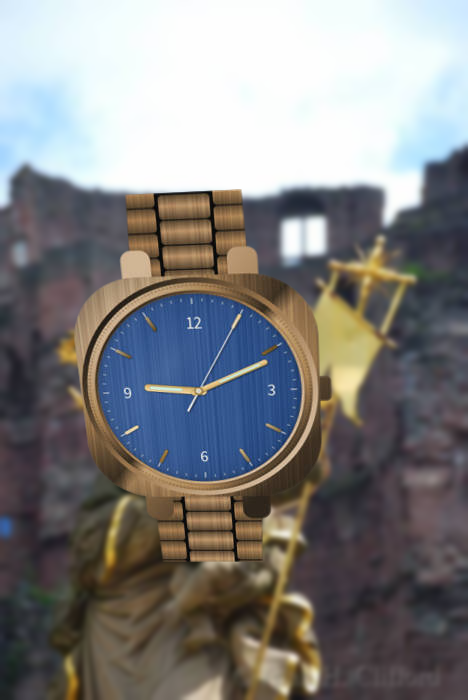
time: 9.11.05
